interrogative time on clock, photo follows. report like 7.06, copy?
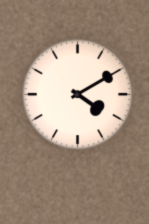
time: 4.10
